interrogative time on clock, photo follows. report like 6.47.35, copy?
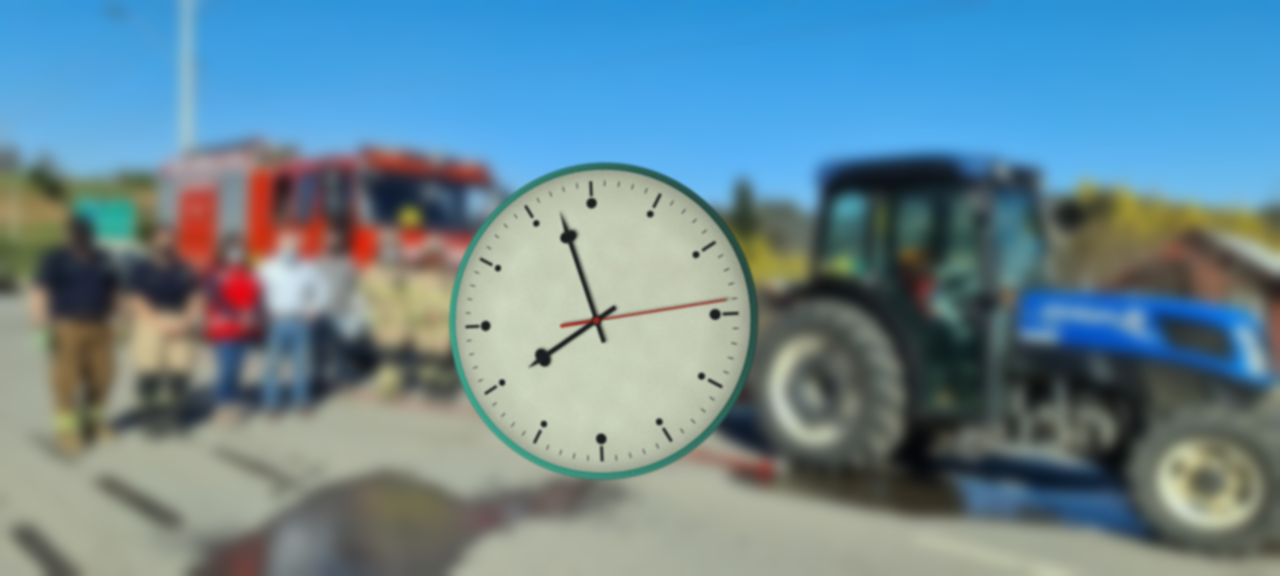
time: 7.57.14
